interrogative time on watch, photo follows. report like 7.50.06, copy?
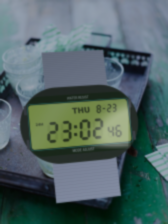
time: 23.02.46
